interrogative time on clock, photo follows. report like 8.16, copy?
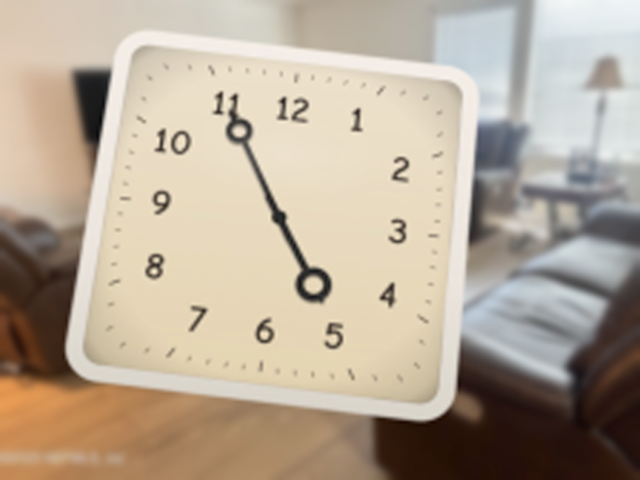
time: 4.55
